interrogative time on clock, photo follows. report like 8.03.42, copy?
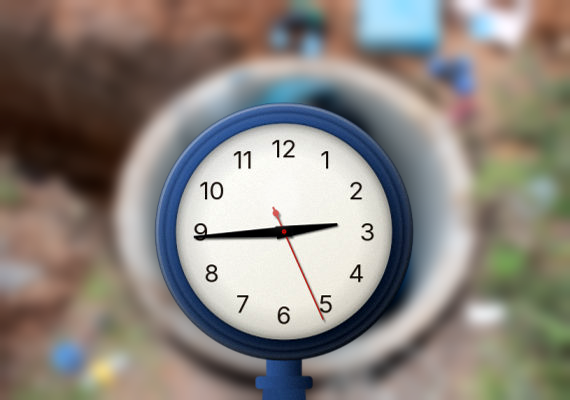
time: 2.44.26
